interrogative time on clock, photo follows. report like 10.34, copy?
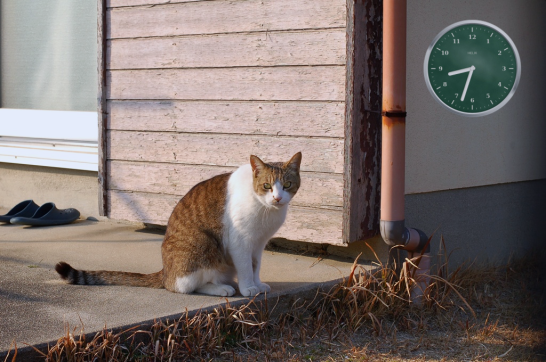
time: 8.33
